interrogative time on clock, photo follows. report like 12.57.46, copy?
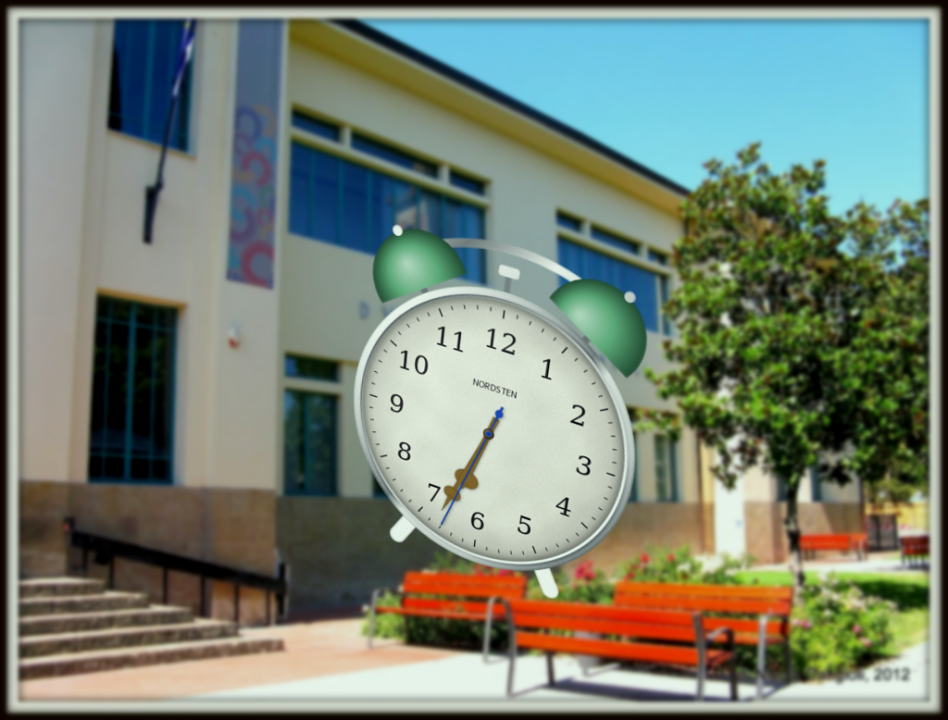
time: 6.33.33
